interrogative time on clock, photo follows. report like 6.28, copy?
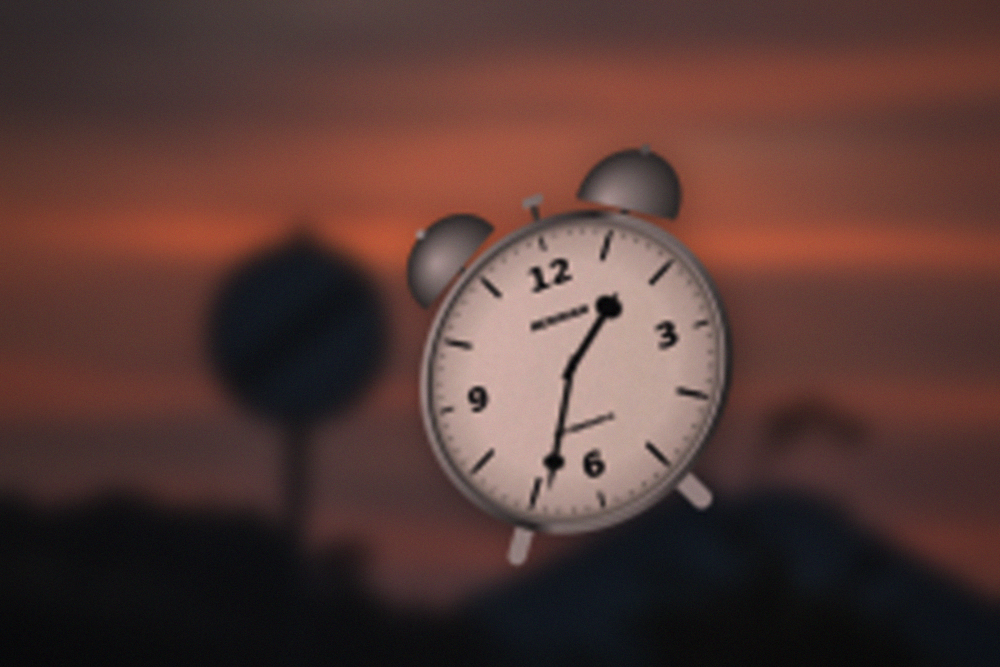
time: 1.34
